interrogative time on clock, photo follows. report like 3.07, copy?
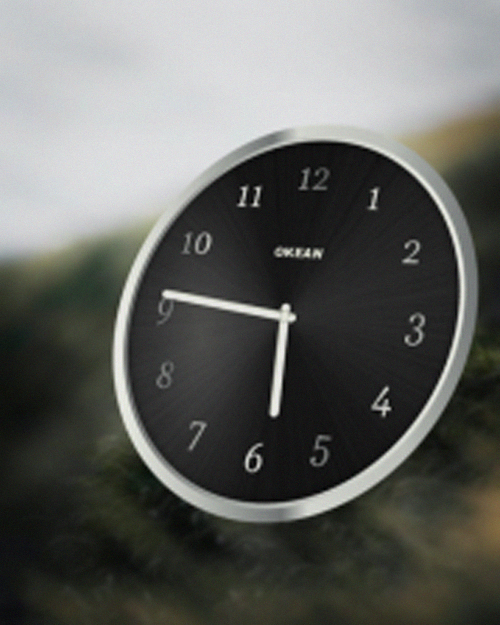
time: 5.46
